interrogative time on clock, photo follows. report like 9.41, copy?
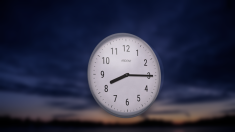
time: 8.15
